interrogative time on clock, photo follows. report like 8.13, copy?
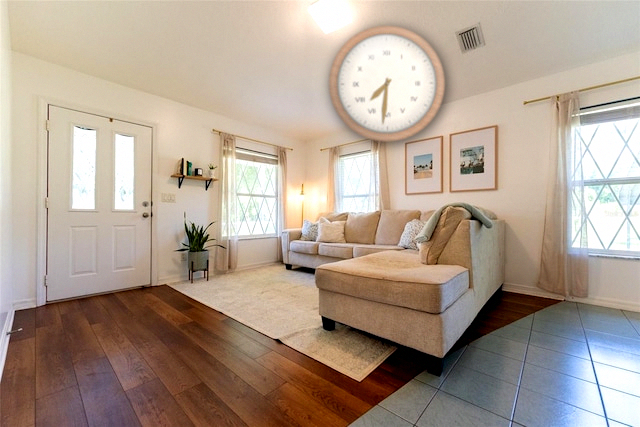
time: 7.31
